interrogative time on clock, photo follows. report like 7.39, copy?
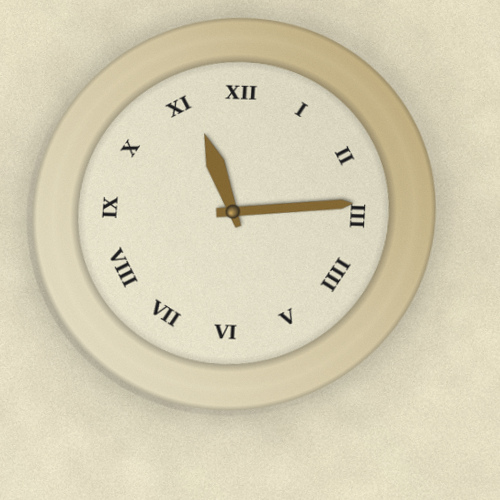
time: 11.14
